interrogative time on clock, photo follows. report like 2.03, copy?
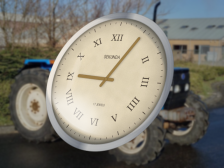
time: 9.05
